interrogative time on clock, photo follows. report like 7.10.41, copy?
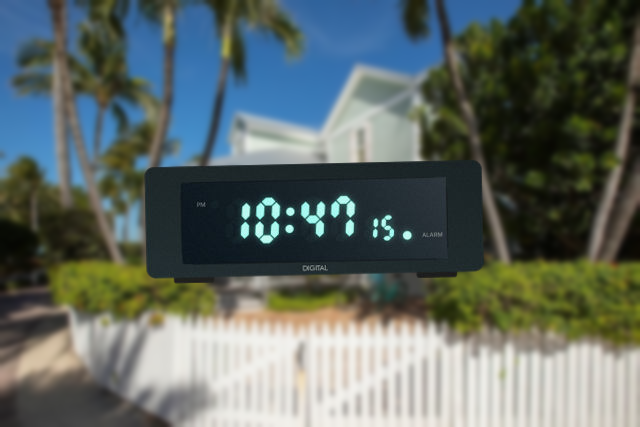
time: 10.47.15
